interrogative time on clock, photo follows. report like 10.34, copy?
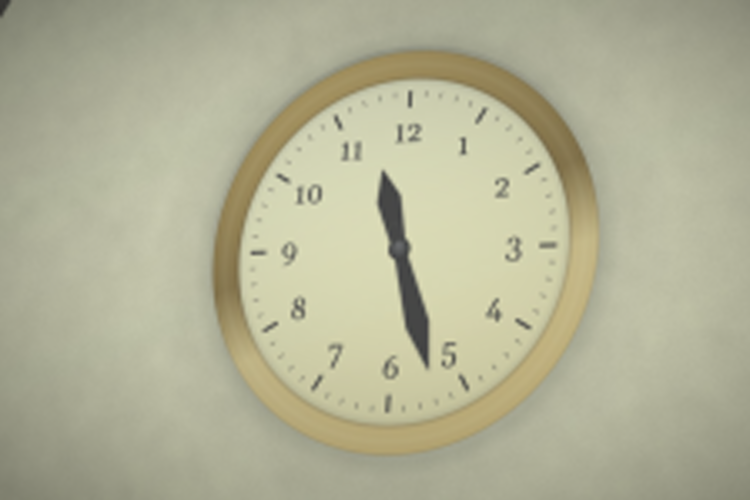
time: 11.27
